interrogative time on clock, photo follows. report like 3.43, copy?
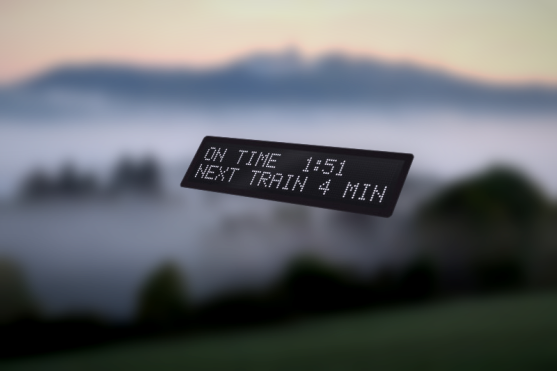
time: 1.51
